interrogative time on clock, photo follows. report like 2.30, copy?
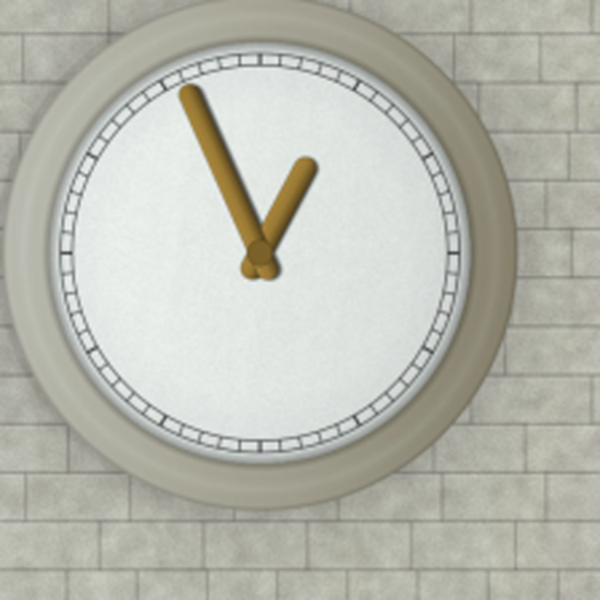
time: 12.56
